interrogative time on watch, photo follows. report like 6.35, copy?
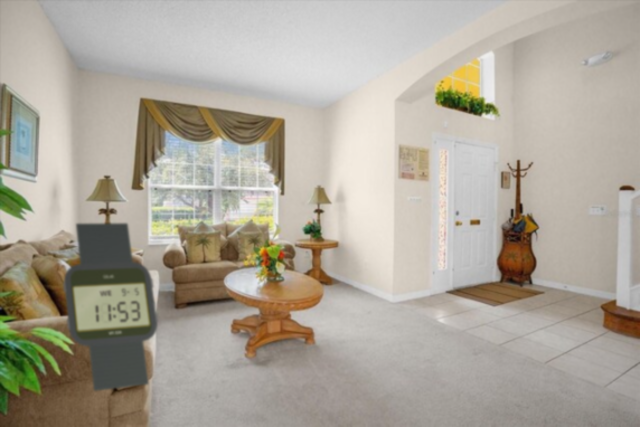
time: 11.53
